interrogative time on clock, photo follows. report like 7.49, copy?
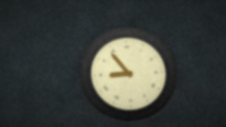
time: 8.54
